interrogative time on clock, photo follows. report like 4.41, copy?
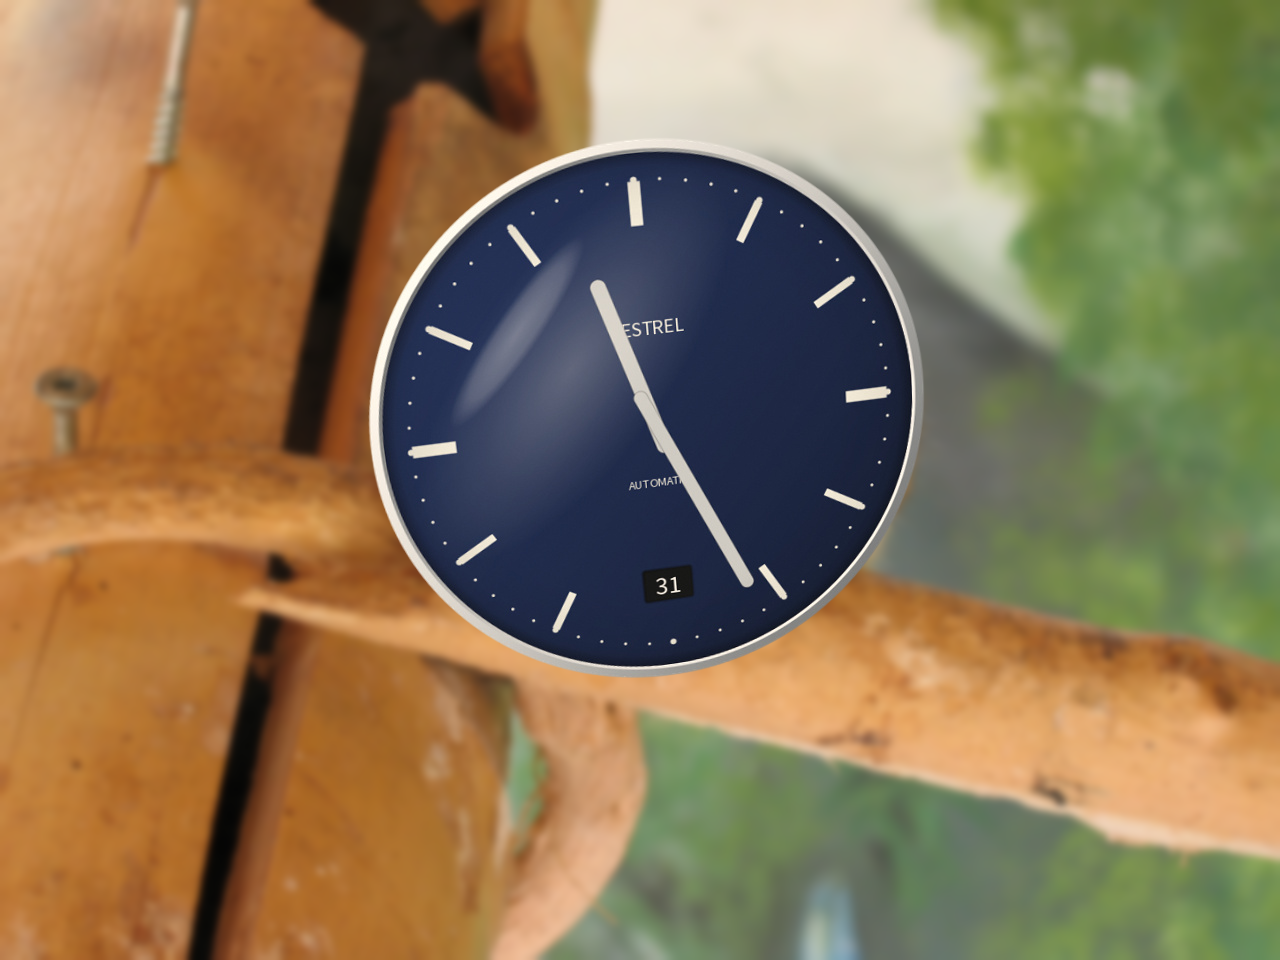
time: 11.26
